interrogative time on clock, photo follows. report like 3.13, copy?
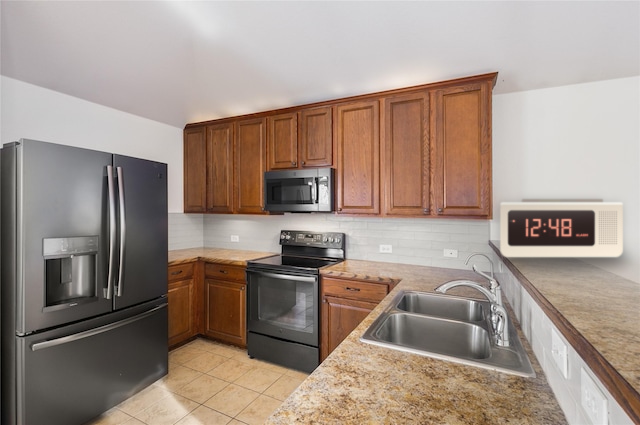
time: 12.48
